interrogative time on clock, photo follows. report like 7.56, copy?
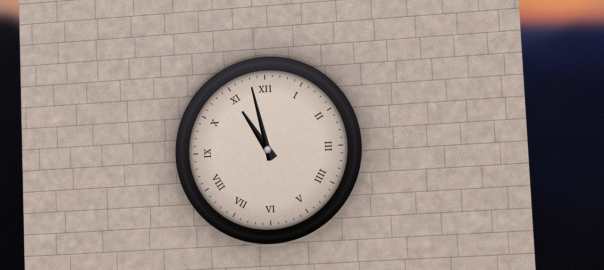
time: 10.58
